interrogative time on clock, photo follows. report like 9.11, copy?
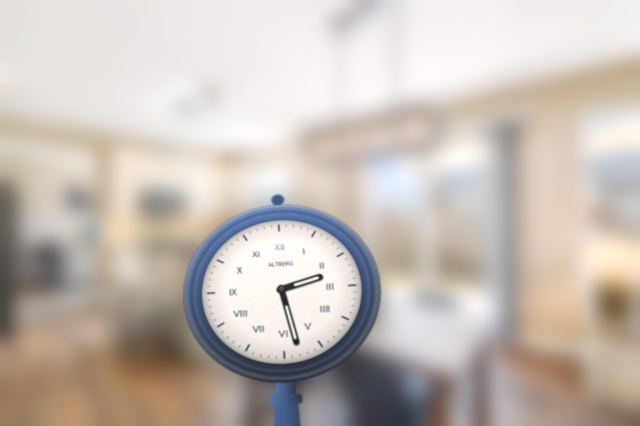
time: 2.28
